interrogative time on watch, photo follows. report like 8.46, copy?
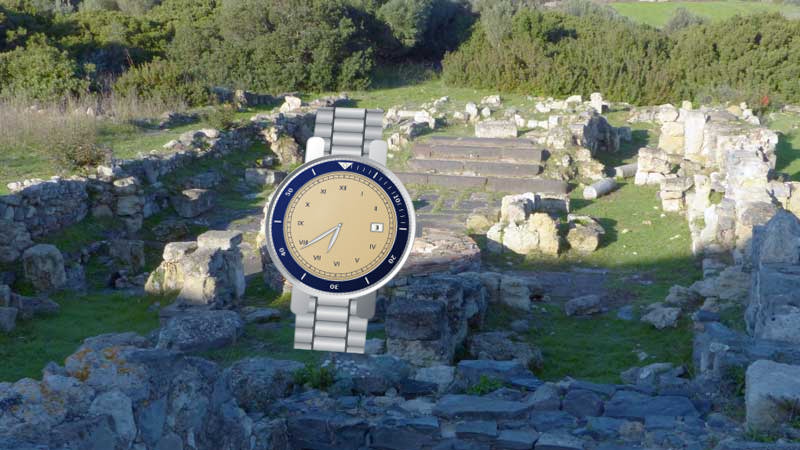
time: 6.39
